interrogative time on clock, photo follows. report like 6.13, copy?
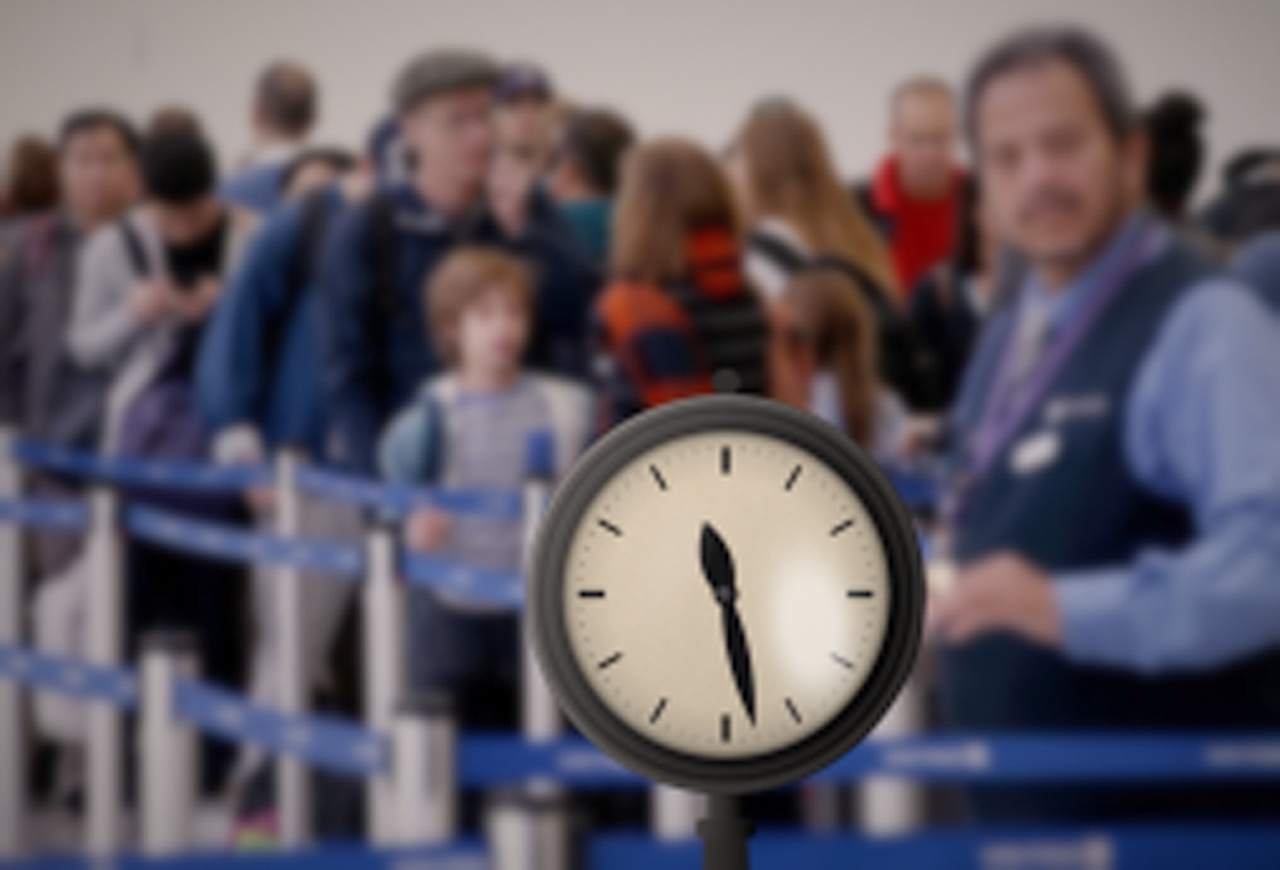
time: 11.28
